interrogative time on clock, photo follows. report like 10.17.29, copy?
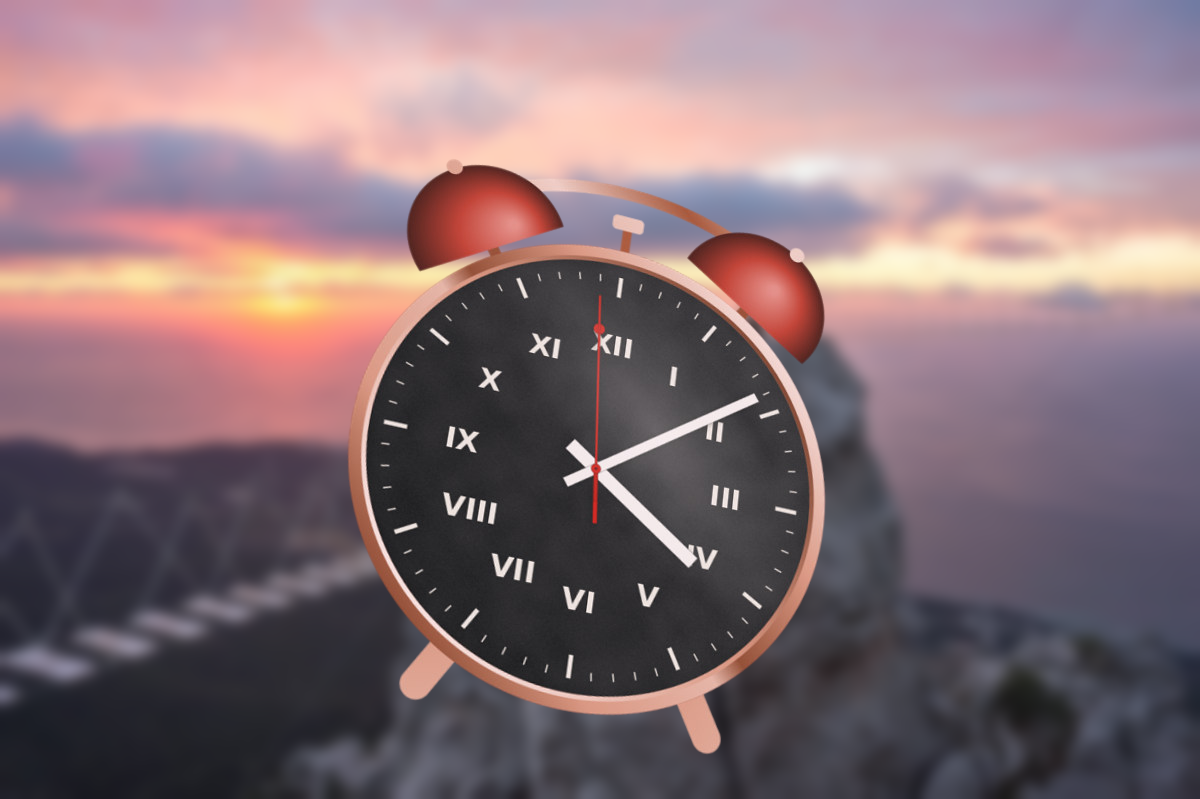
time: 4.08.59
